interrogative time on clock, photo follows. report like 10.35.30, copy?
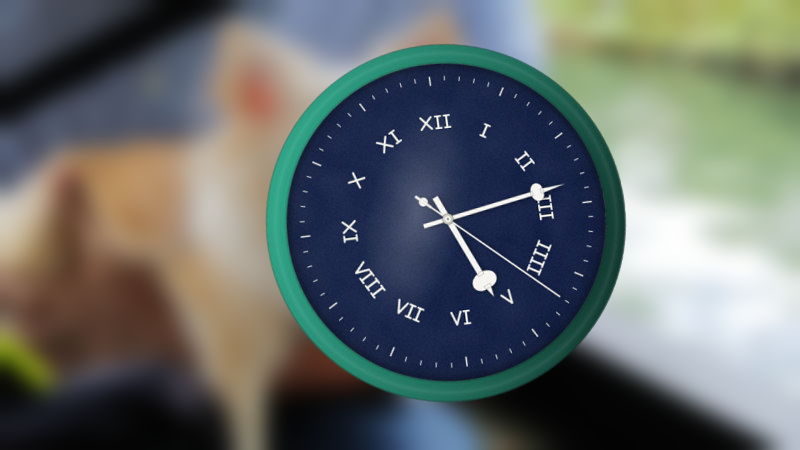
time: 5.13.22
